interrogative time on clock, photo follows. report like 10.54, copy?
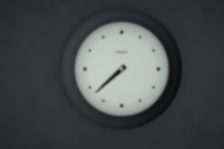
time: 7.38
